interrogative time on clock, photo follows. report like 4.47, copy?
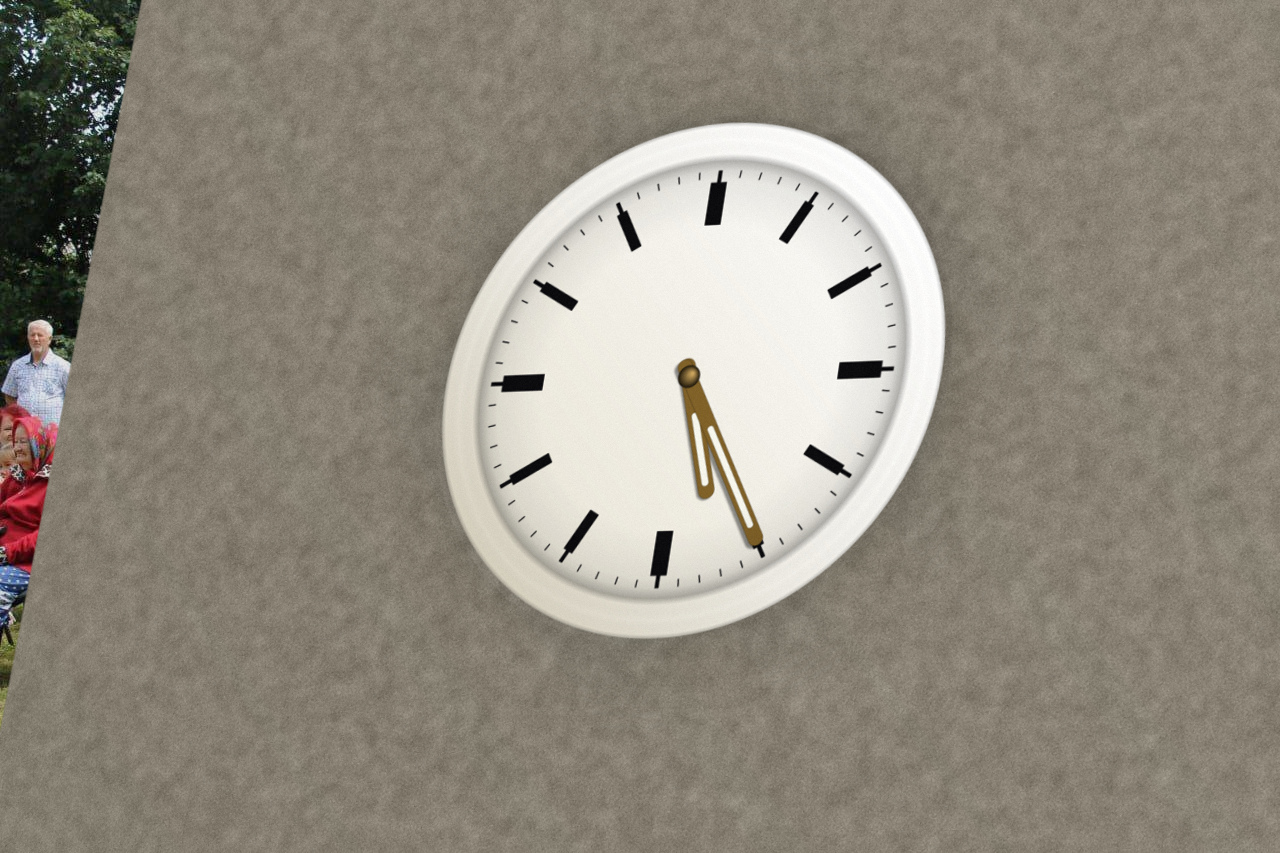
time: 5.25
